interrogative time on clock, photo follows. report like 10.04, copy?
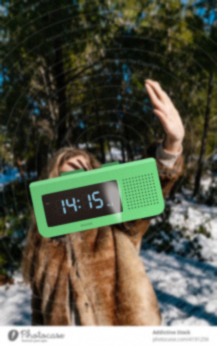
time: 14.15
